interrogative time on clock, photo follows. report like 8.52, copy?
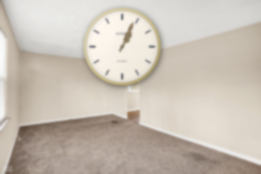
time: 1.04
